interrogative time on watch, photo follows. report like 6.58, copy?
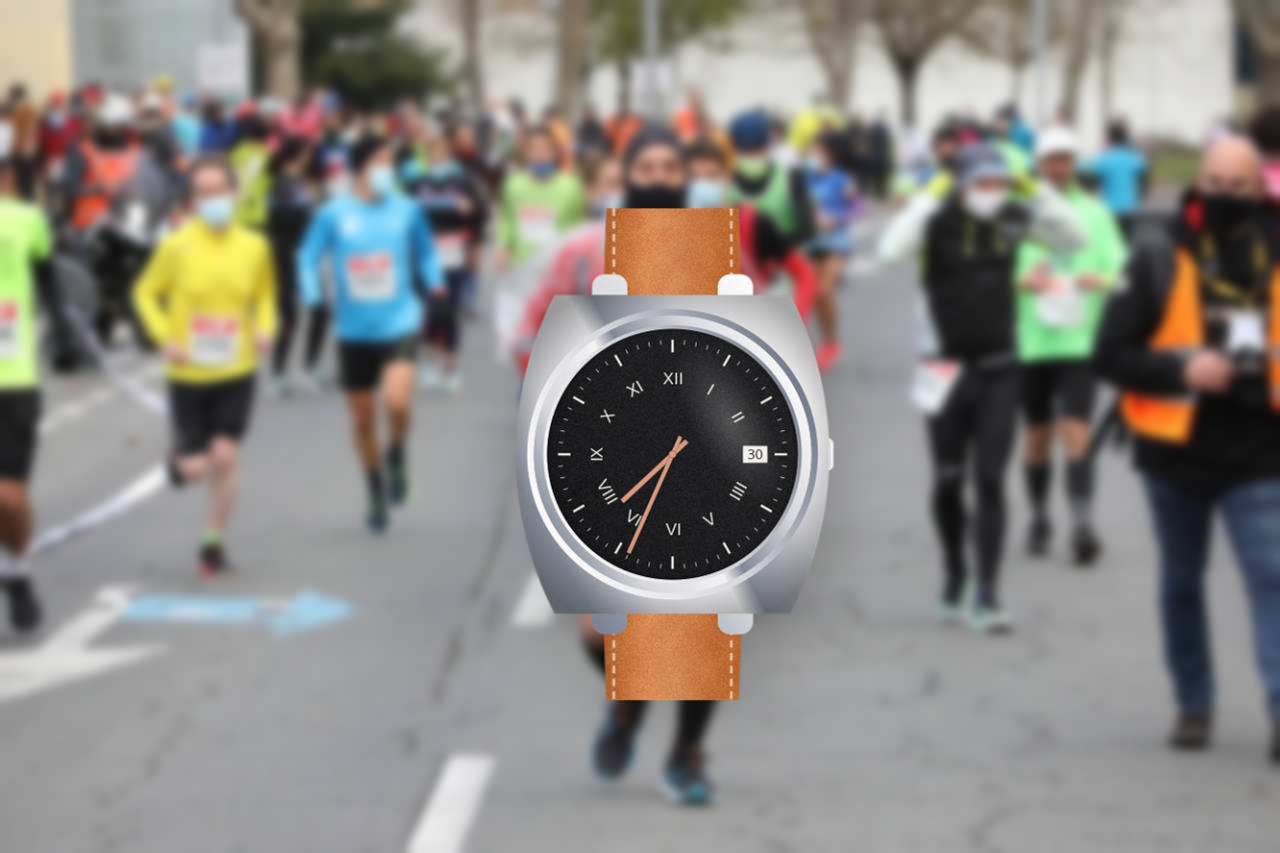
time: 7.34
